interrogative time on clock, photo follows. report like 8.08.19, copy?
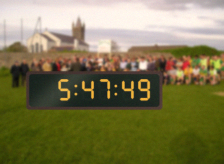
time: 5.47.49
